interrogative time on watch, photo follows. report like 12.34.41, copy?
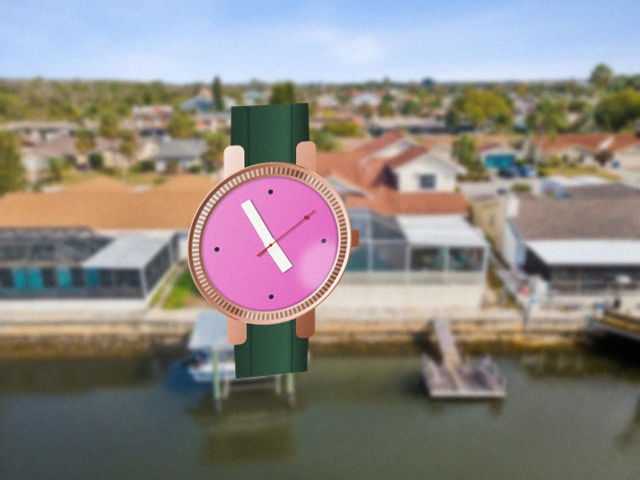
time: 4.55.09
